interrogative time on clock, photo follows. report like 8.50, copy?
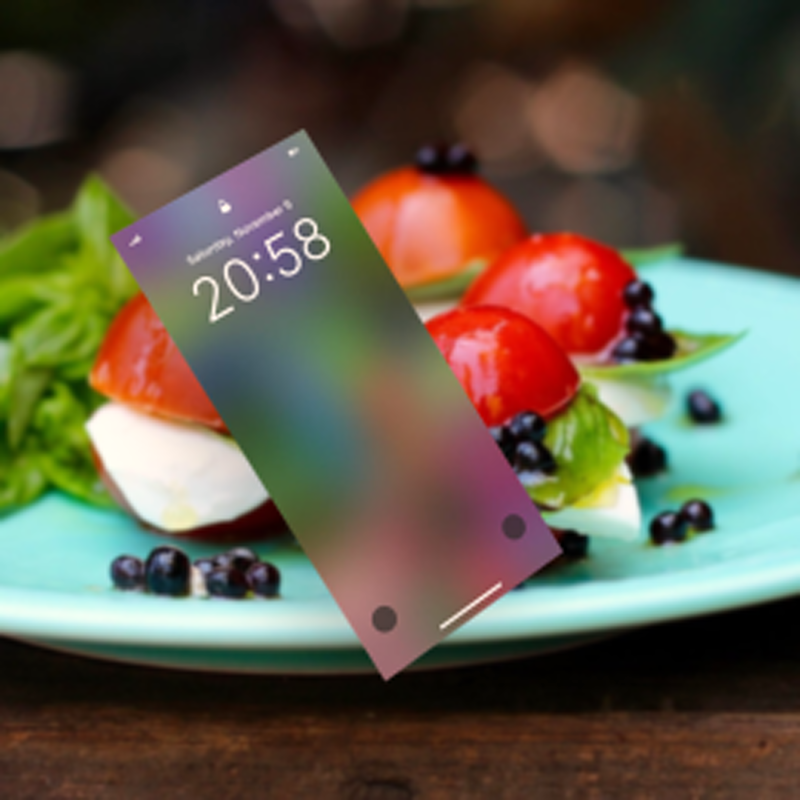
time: 20.58
